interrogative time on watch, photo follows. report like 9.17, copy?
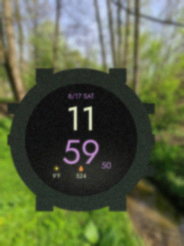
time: 11.59
